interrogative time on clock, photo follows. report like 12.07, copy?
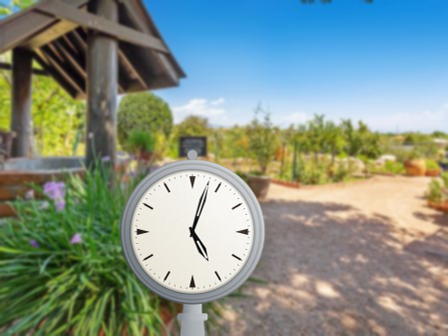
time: 5.03
